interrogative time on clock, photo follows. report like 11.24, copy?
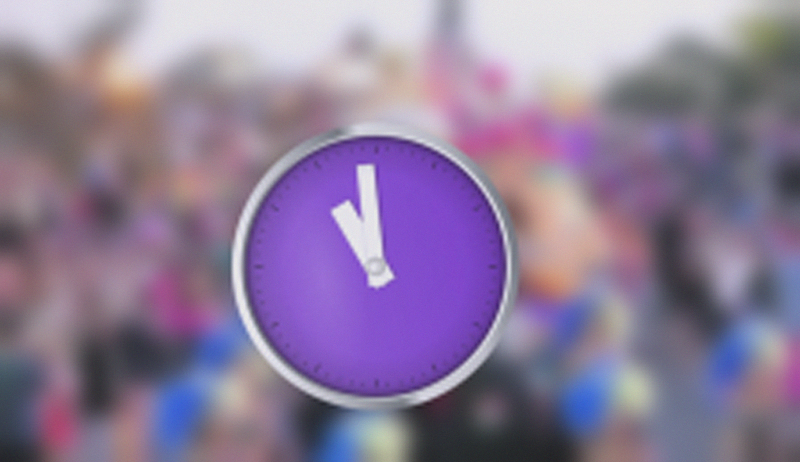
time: 10.59
